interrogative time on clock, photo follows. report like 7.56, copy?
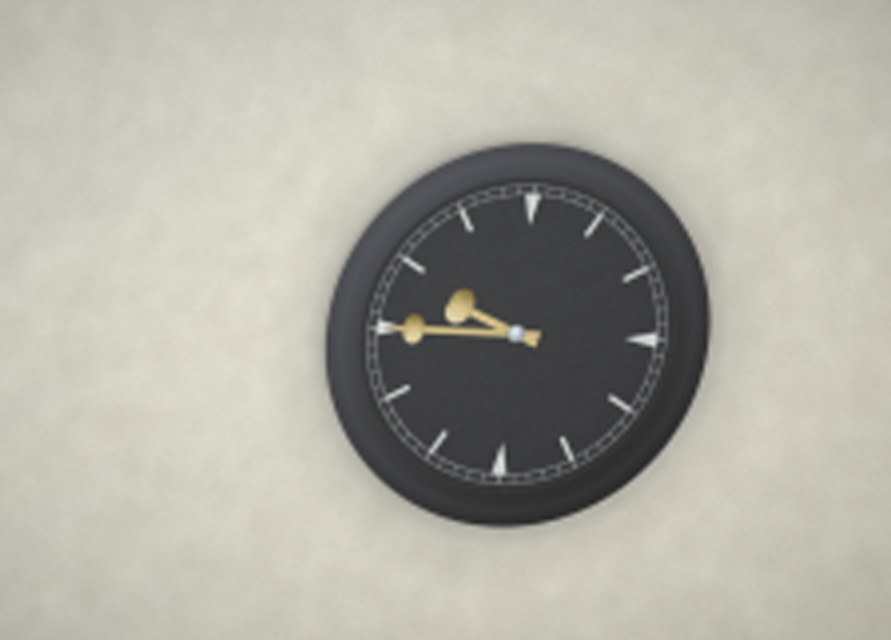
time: 9.45
